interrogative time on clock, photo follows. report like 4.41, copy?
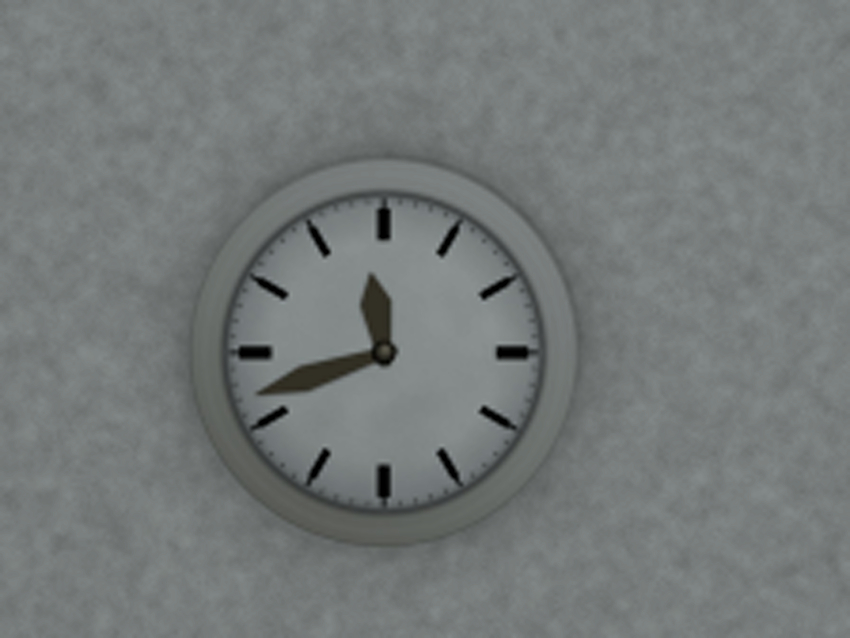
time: 11.42
